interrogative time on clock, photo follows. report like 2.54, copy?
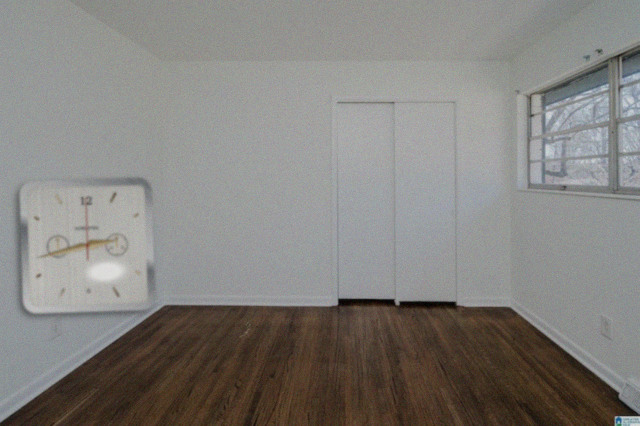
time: 2.43
